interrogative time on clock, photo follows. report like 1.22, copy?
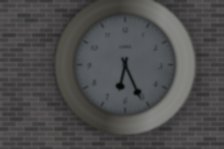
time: 6.26
